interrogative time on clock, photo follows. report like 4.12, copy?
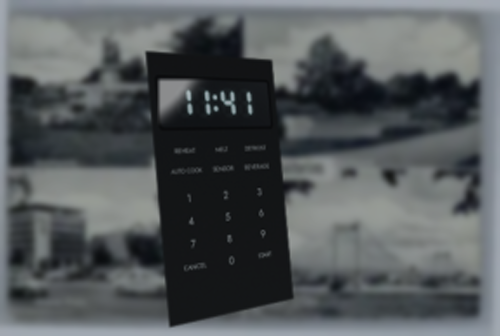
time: 11.41
